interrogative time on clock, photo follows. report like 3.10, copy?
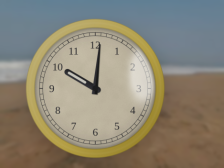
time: 10.01
